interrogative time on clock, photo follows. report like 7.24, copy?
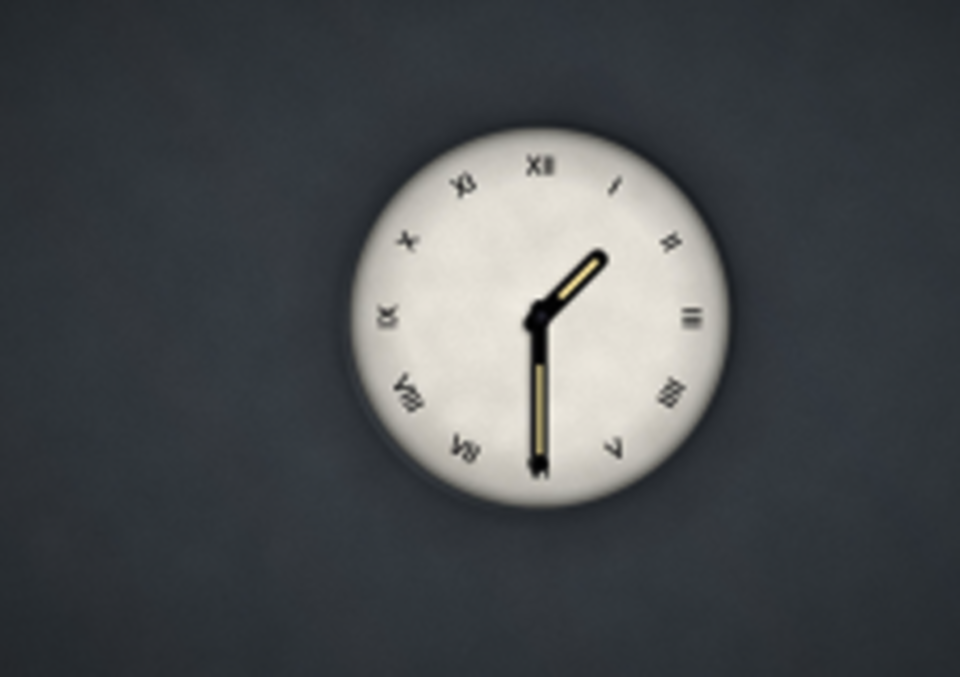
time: 1.30
